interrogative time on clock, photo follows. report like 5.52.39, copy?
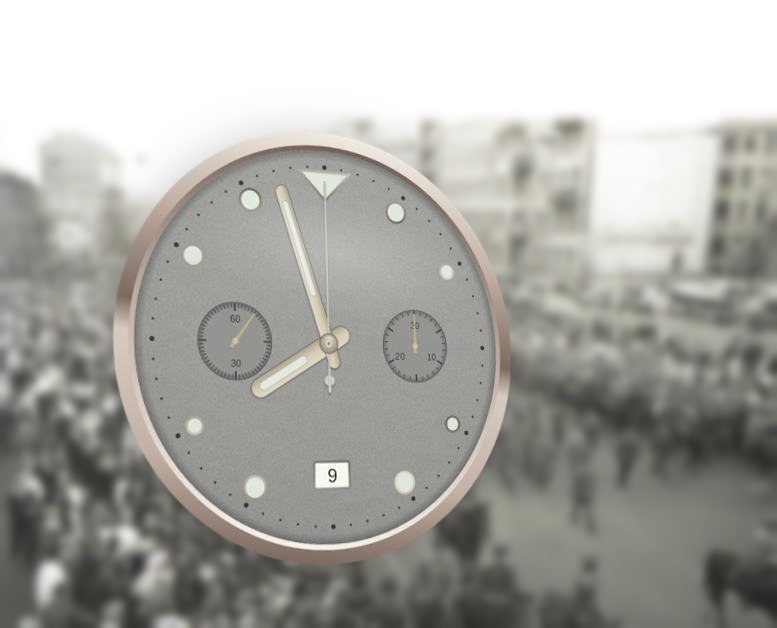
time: 7.57.06
